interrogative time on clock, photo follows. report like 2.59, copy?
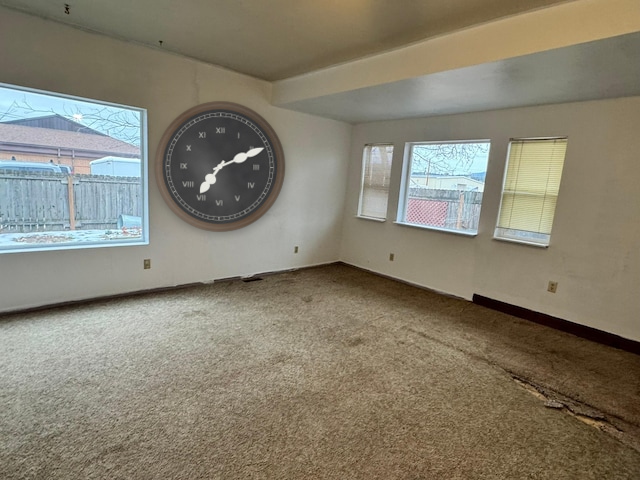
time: 7.11
